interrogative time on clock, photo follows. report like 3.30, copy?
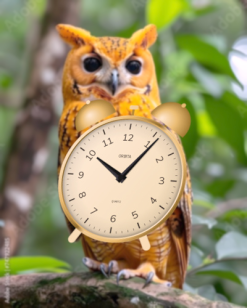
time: 10.06
